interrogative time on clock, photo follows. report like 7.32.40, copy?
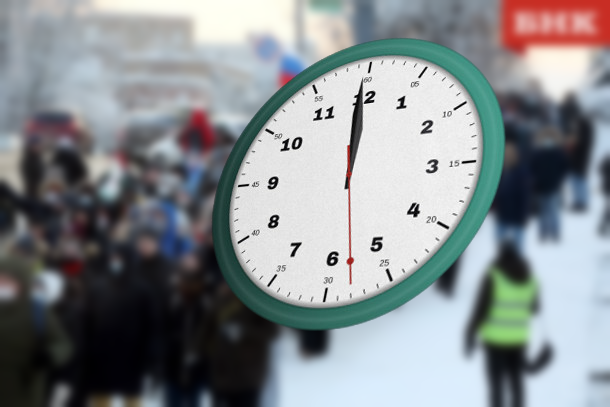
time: 11.59.28
